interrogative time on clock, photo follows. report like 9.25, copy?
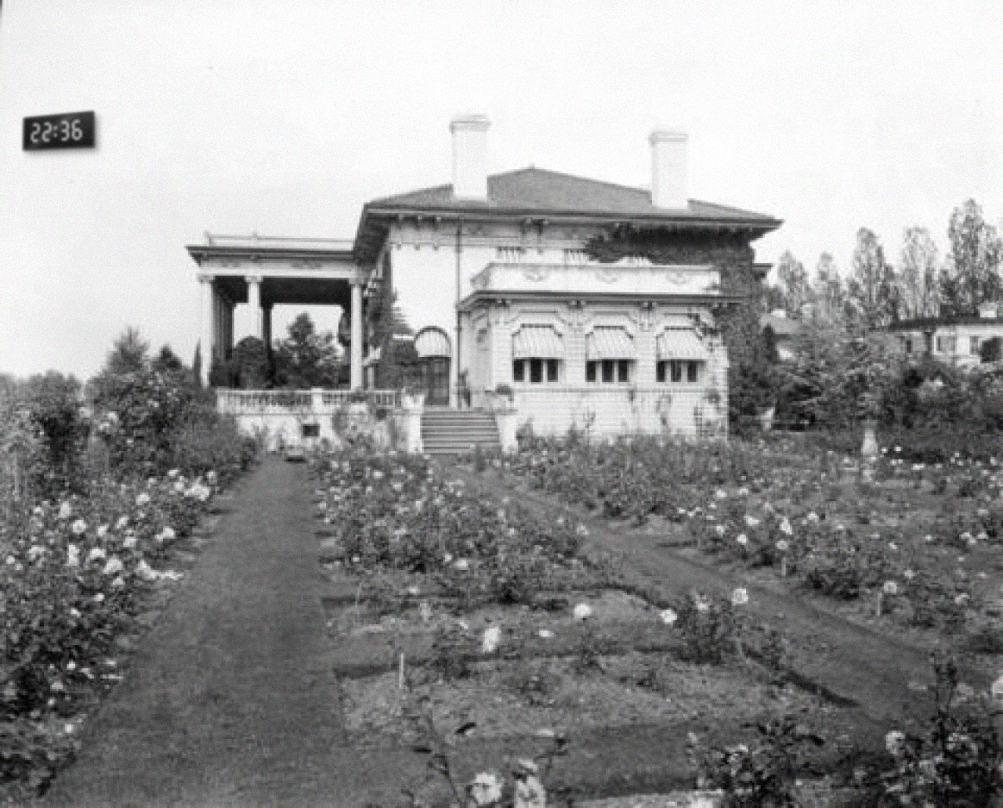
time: 22.36
